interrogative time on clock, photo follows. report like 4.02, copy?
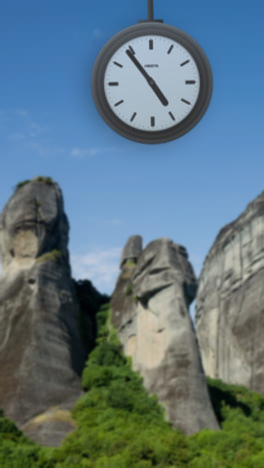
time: 4.54
